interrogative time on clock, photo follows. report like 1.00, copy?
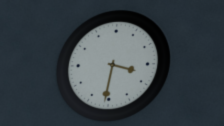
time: 3.31
